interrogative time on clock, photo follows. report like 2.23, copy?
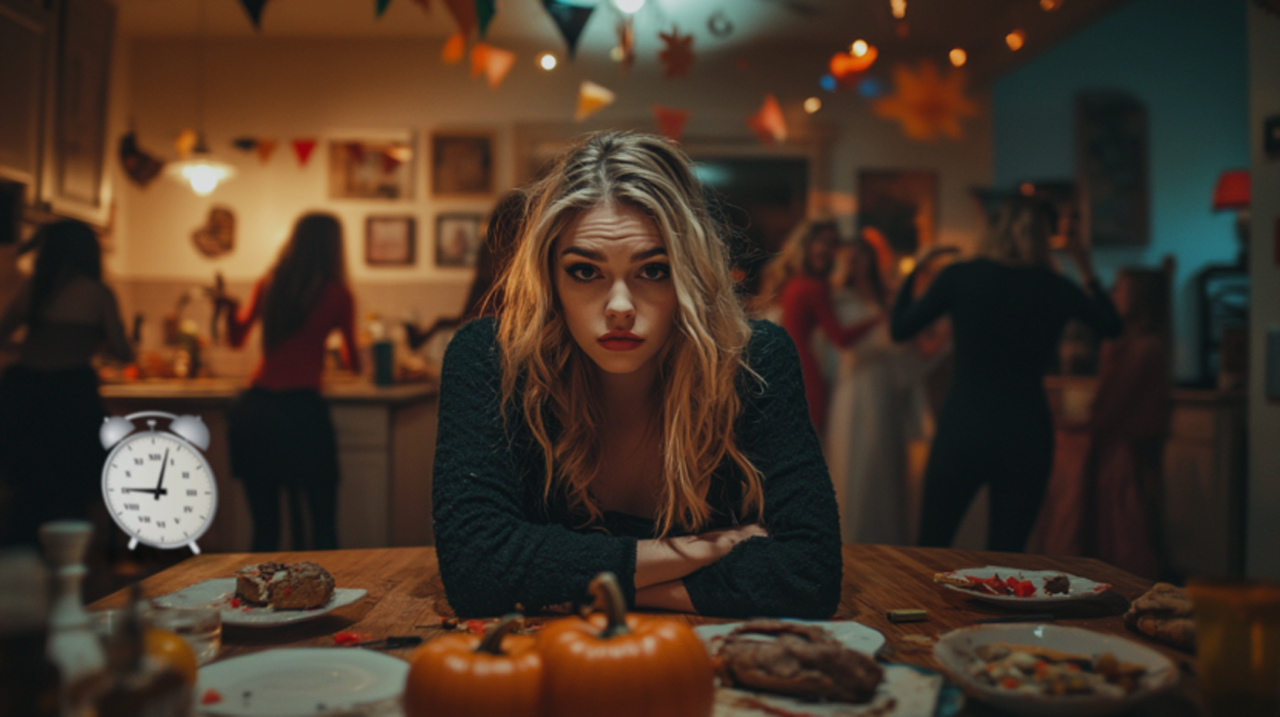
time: 9.03
